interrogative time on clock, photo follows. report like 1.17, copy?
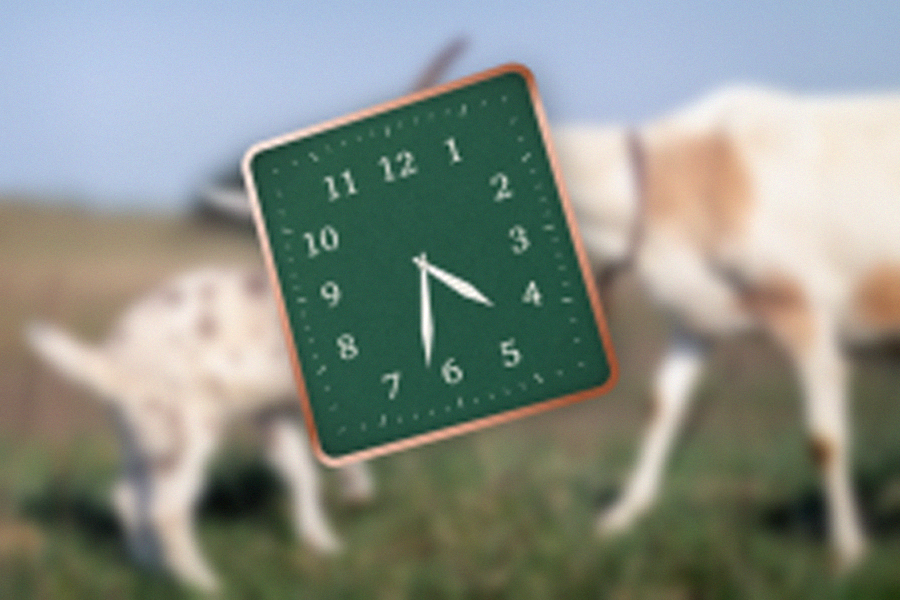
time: 4.32
